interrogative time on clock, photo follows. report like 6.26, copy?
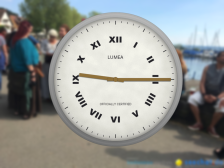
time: 9.15
